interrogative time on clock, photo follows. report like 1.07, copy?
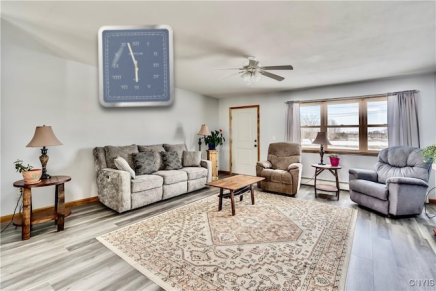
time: 5.57
